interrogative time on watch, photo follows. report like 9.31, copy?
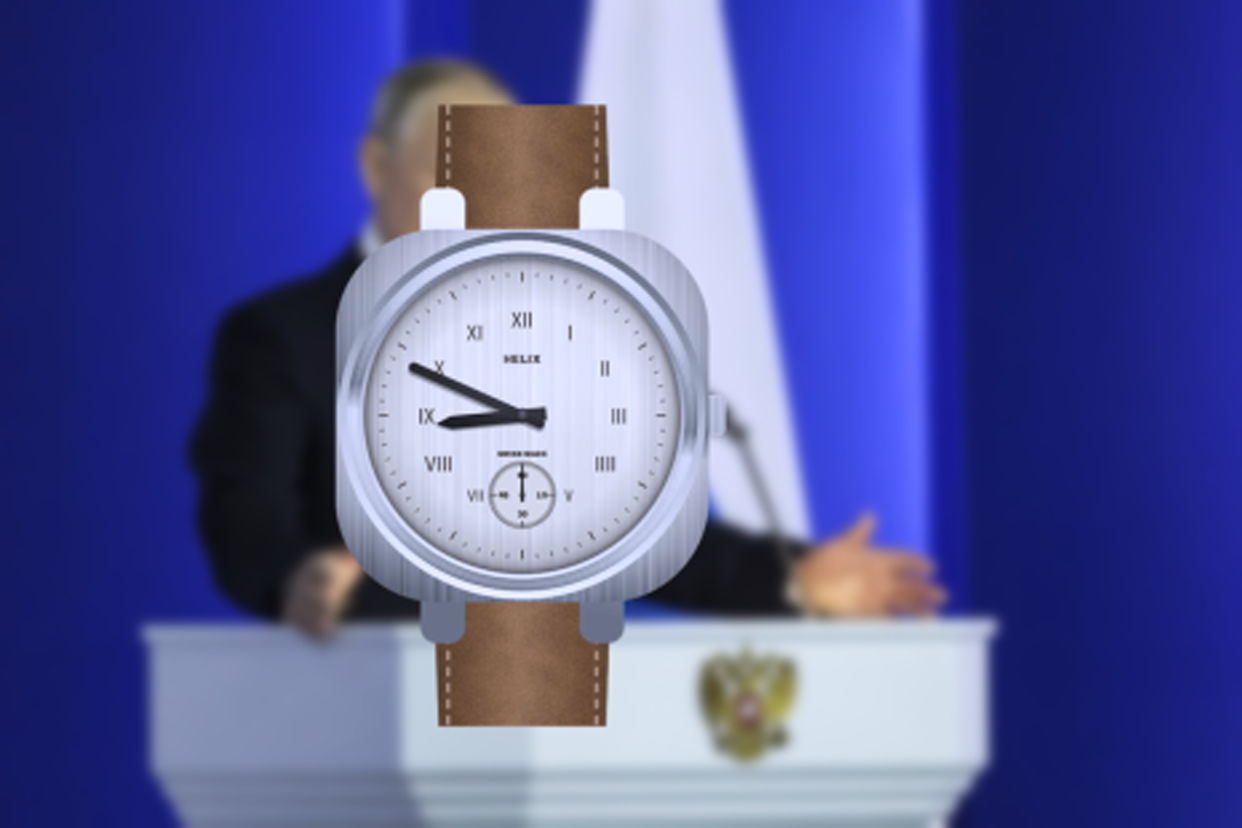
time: 8.49
